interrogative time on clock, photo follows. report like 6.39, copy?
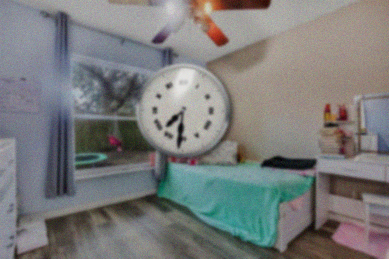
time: 7.31
